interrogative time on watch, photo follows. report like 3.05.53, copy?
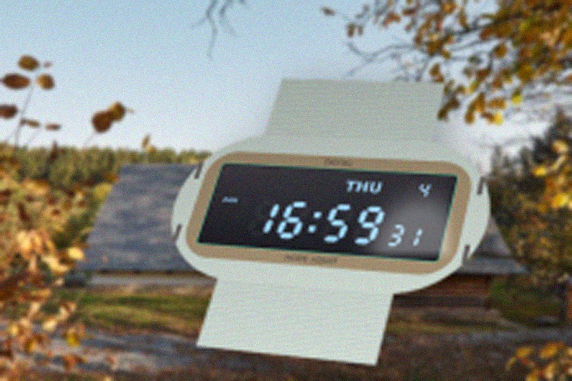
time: 16.59.31
